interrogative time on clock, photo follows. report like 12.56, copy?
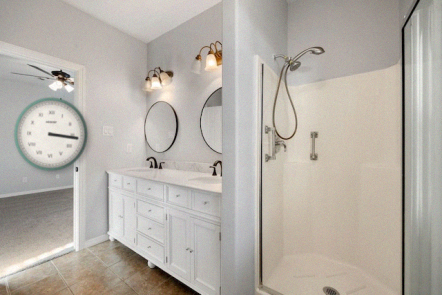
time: 3.16
